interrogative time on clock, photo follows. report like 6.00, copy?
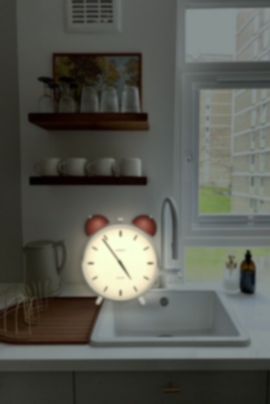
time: 4.54
